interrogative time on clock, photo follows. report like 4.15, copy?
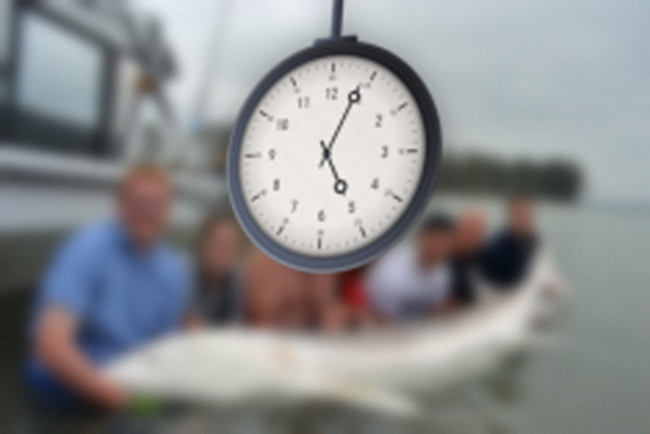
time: 5.04
